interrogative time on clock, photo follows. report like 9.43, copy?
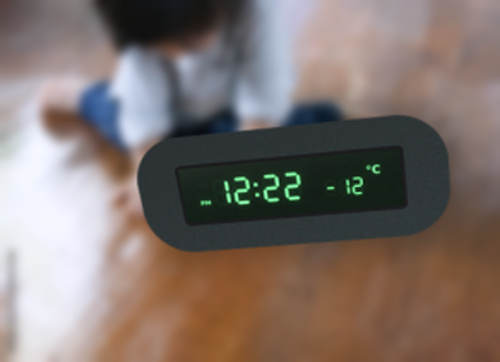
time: 12.22
